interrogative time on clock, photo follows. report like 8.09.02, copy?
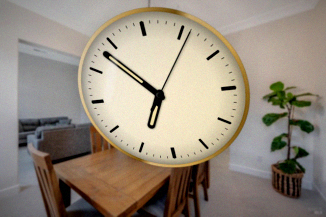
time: 6.53.06
